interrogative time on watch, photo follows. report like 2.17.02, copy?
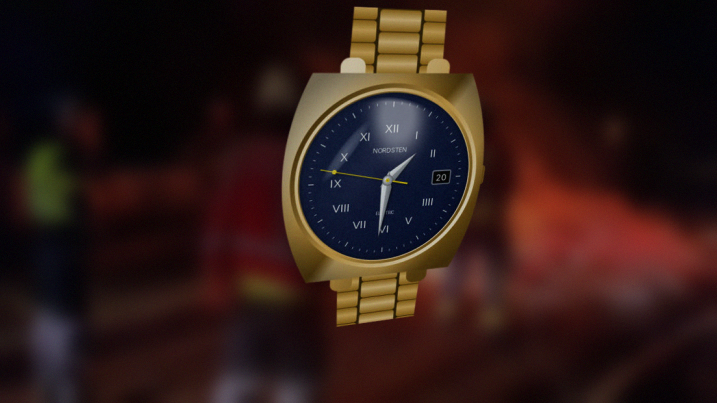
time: 1.30.47
